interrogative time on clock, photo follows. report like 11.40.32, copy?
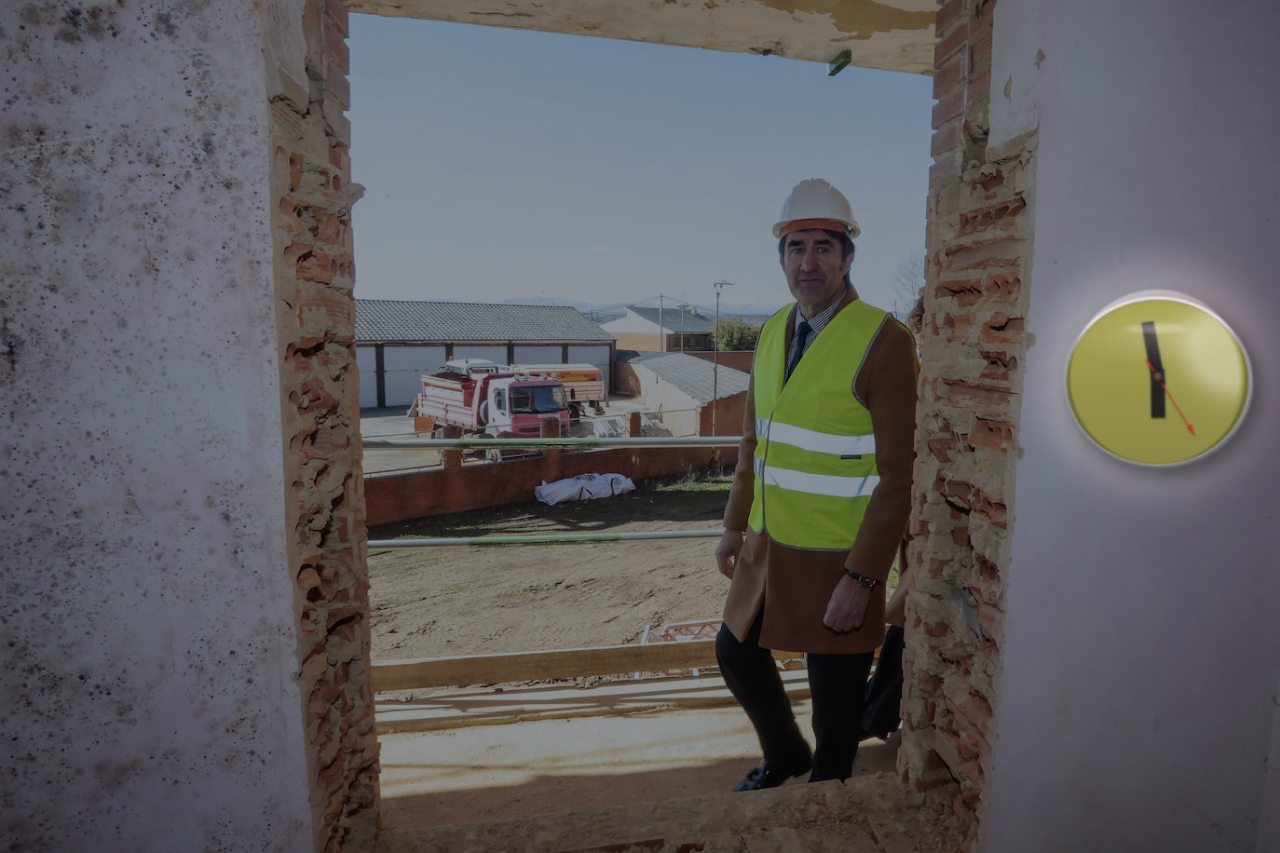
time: 5.58.25
